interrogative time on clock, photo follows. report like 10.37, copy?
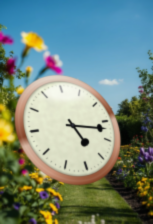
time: 5.17
